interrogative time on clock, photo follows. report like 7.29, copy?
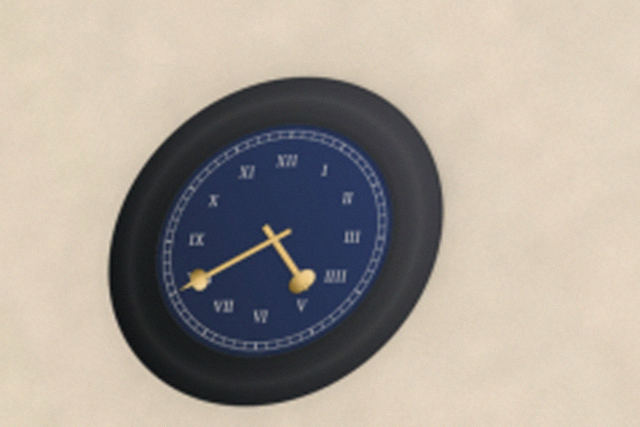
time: 4.40
